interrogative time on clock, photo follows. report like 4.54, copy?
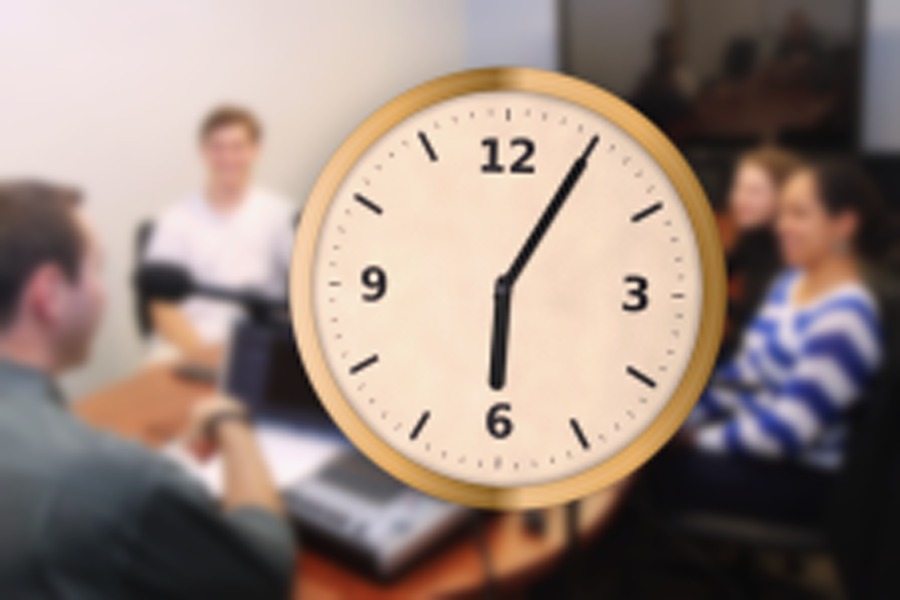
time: 6.05
